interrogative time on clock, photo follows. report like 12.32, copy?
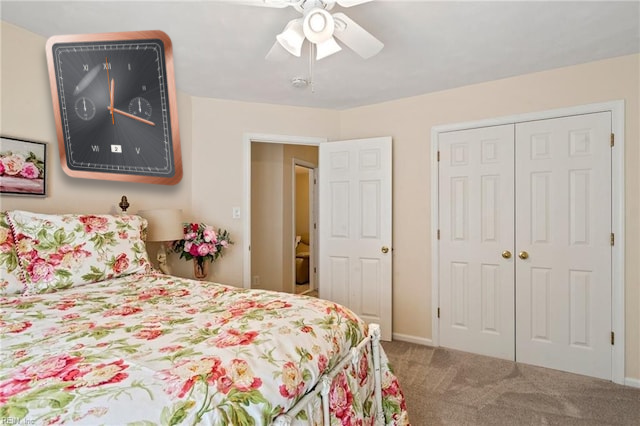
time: 12.18
